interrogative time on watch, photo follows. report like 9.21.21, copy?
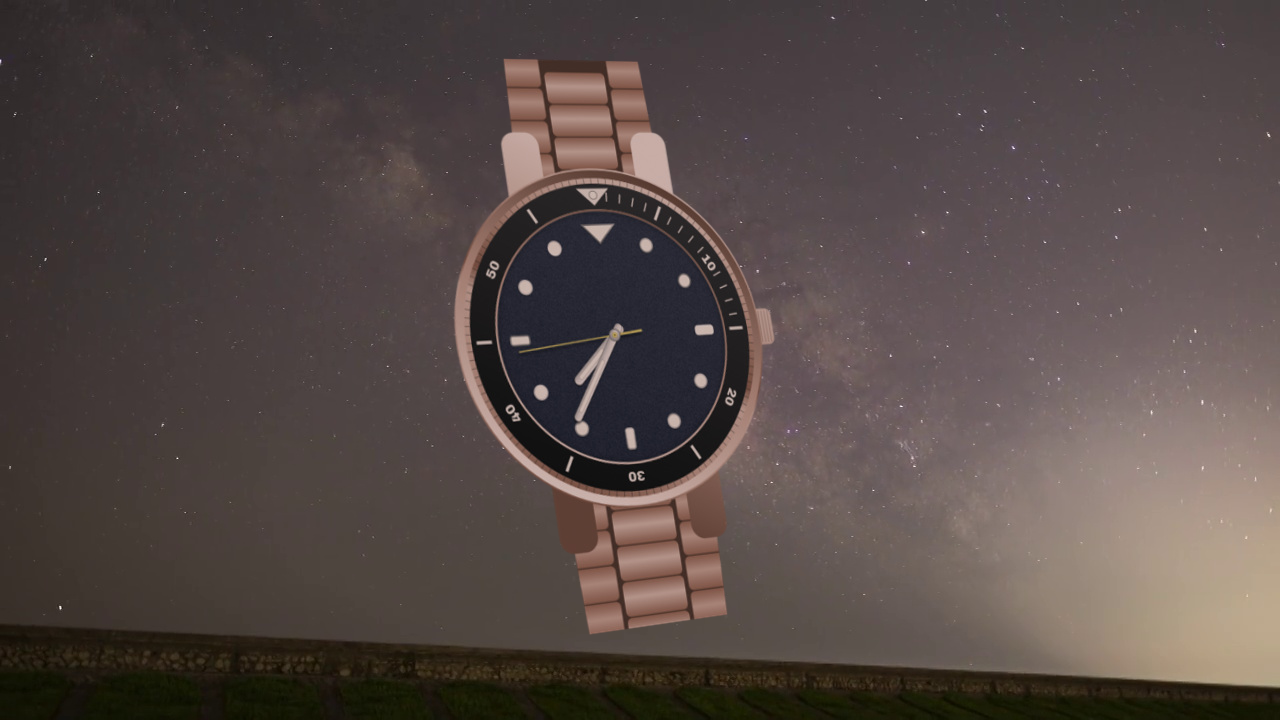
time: 7.35.44
